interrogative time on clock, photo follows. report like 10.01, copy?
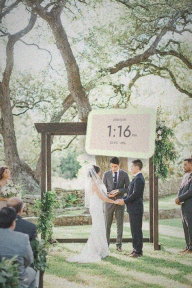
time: 1.16
